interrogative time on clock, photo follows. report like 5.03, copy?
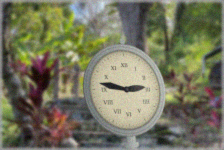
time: 2.47
